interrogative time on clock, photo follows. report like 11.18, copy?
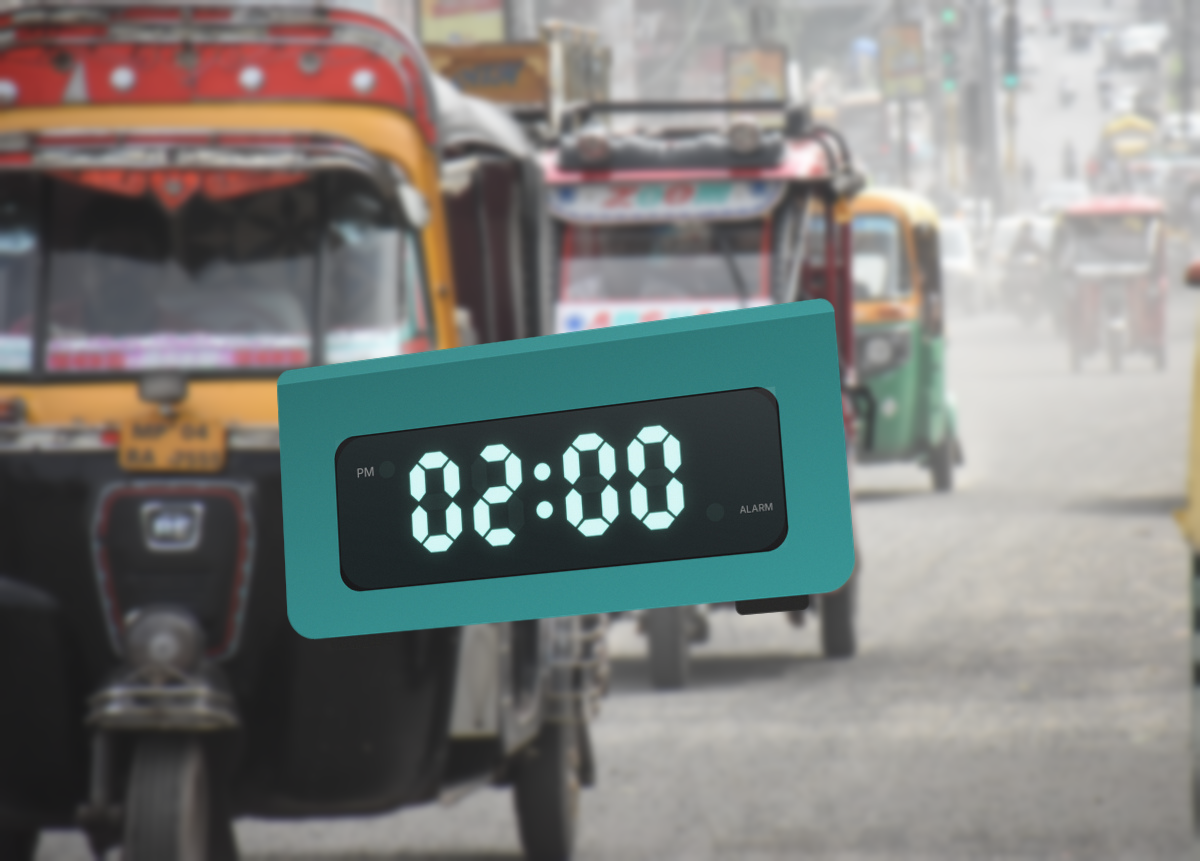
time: 2.00
